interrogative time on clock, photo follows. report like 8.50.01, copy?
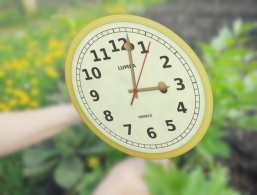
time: 3.02.06
